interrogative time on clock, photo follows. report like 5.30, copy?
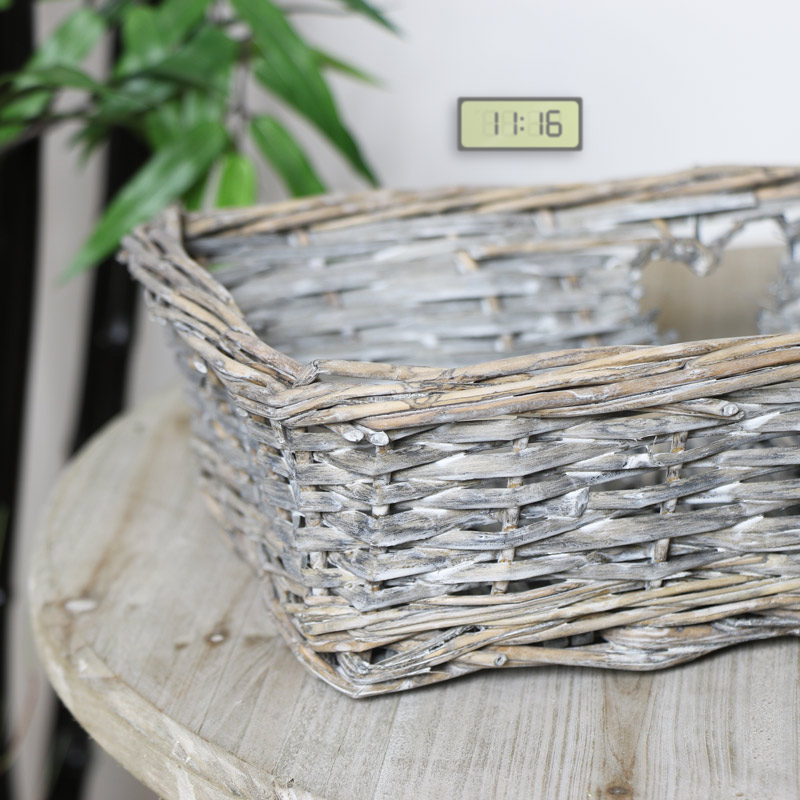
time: 11.16
